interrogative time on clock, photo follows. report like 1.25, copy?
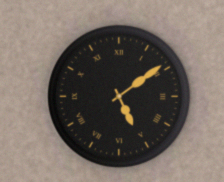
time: 5.09
